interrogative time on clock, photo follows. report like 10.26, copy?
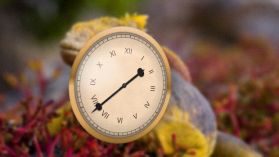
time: 1.38
